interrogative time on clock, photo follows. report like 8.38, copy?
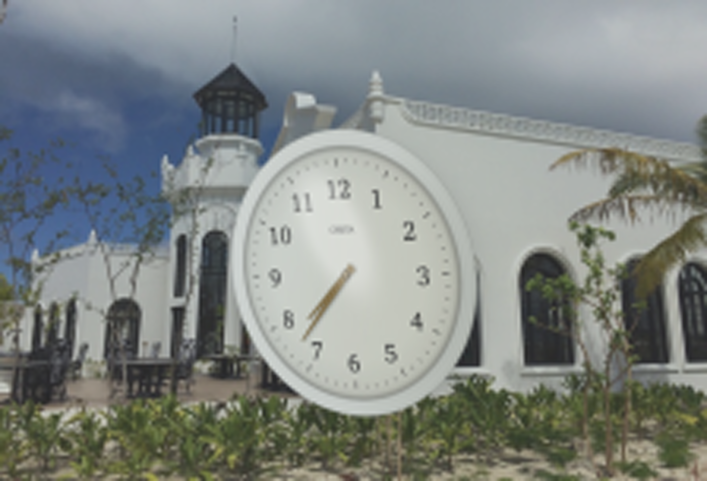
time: 7.37
